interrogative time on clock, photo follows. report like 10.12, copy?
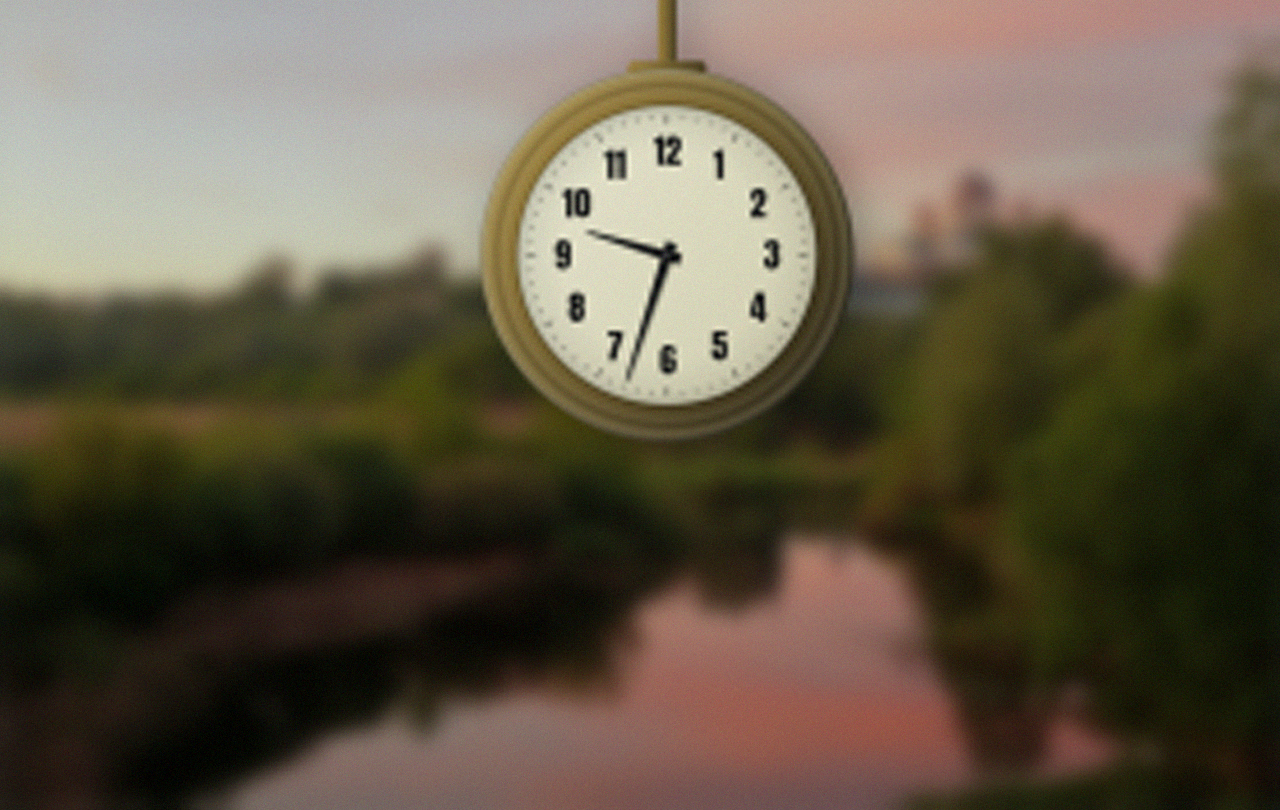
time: 9.33
